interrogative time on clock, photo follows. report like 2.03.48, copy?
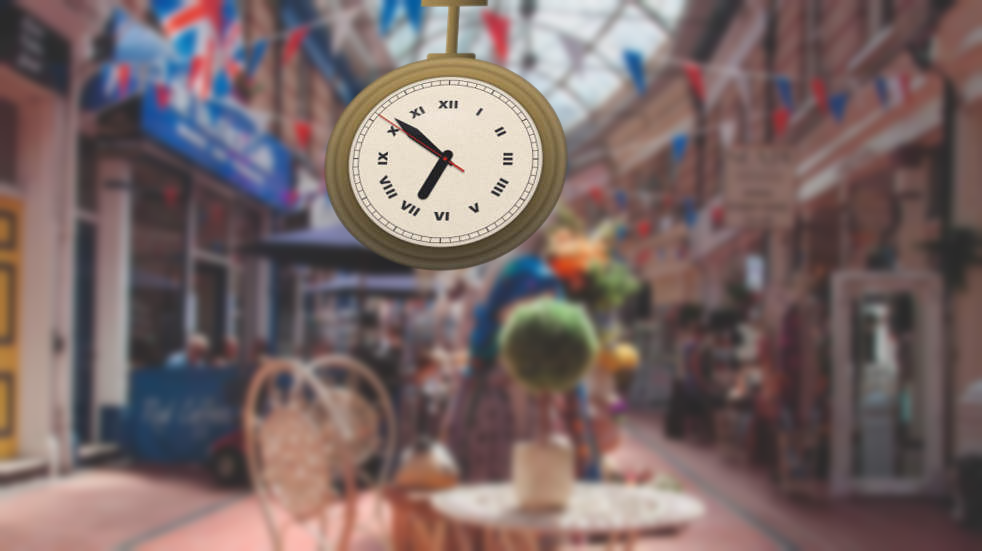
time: 6.51.51
